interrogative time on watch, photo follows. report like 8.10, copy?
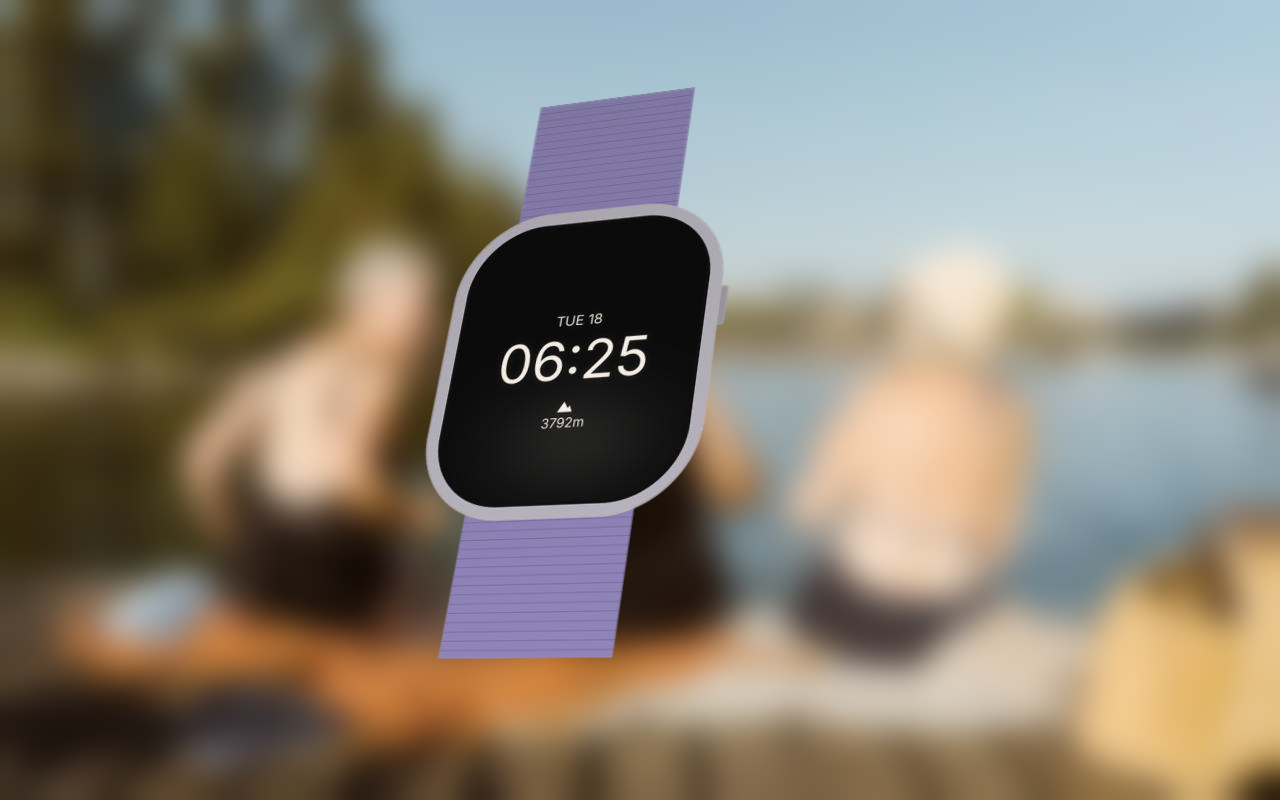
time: 6.25
